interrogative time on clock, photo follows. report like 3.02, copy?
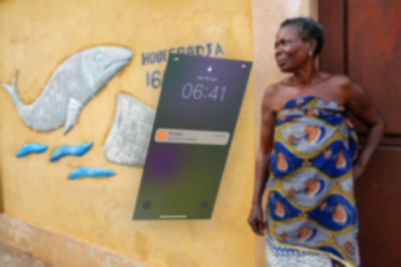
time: 6.41
